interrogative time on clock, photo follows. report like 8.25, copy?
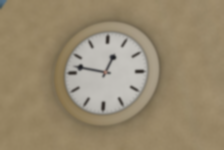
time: 12.47
